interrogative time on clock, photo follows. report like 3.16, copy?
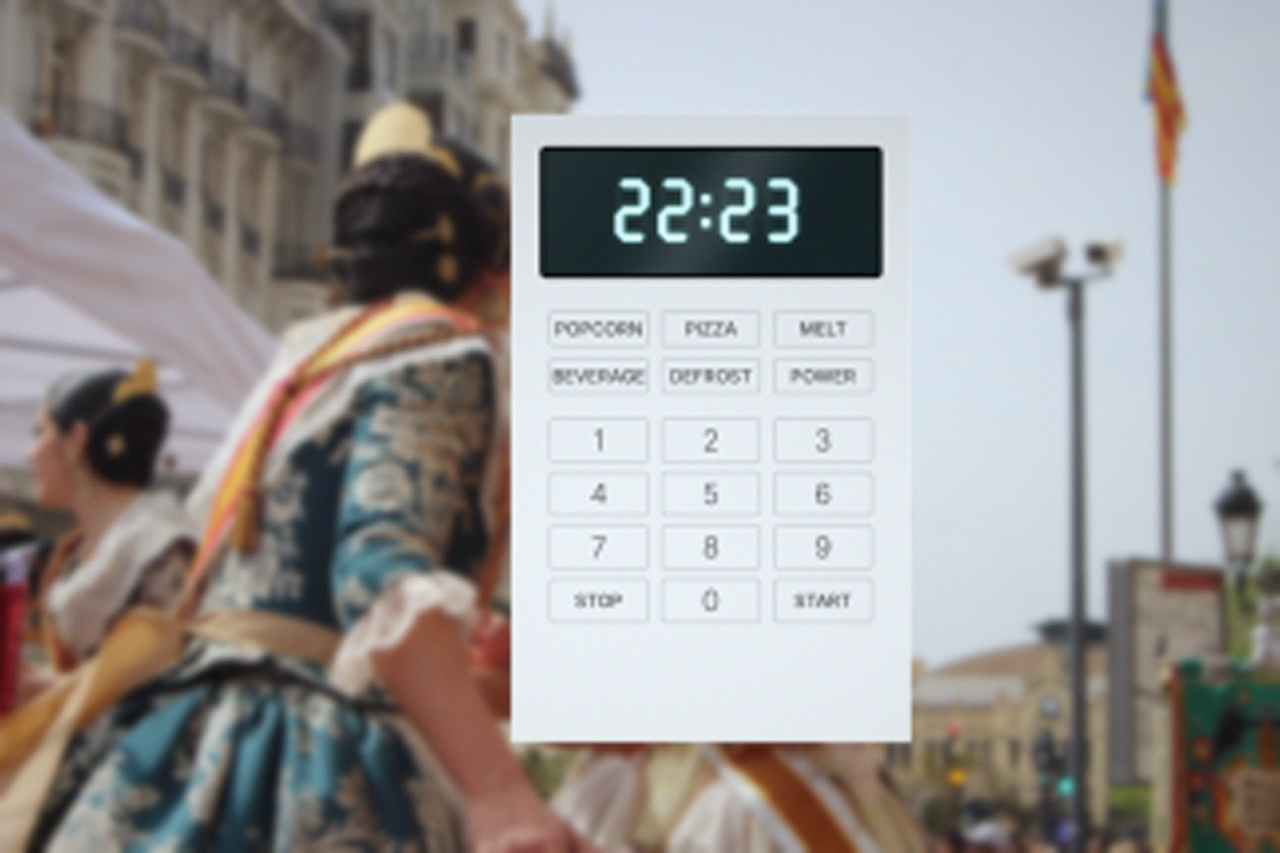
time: 22.23
